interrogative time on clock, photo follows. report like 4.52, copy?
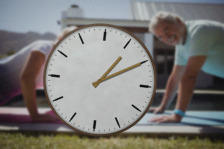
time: 1.10
